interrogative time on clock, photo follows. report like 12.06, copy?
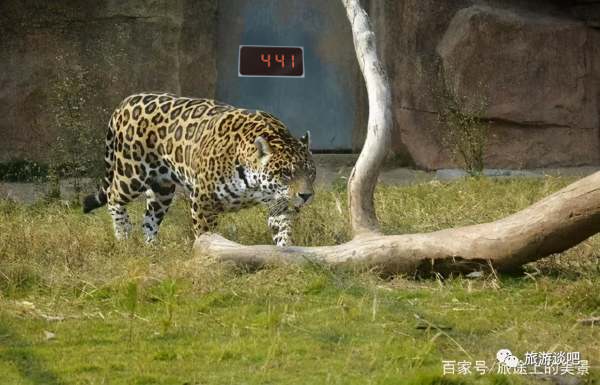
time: 4.41
